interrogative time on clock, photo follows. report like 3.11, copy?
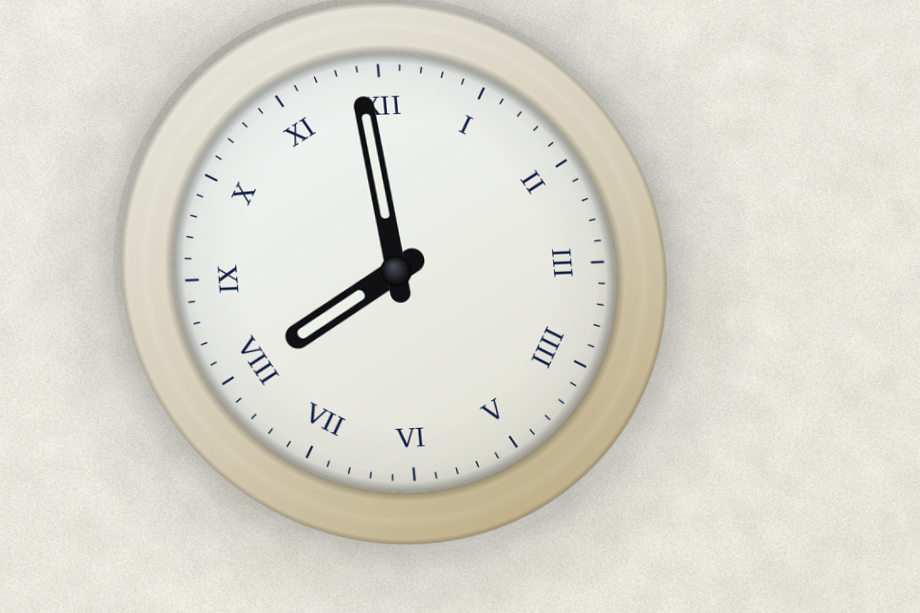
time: 7.59
